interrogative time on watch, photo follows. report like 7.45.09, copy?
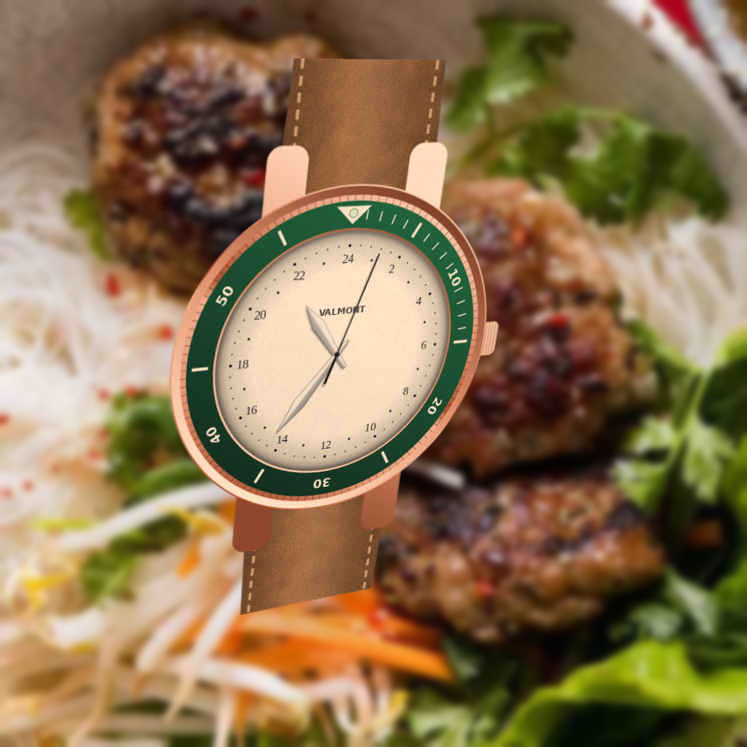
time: 21.36.03
